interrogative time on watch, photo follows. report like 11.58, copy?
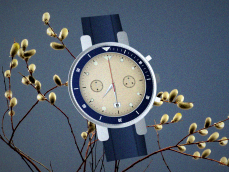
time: 7.30
